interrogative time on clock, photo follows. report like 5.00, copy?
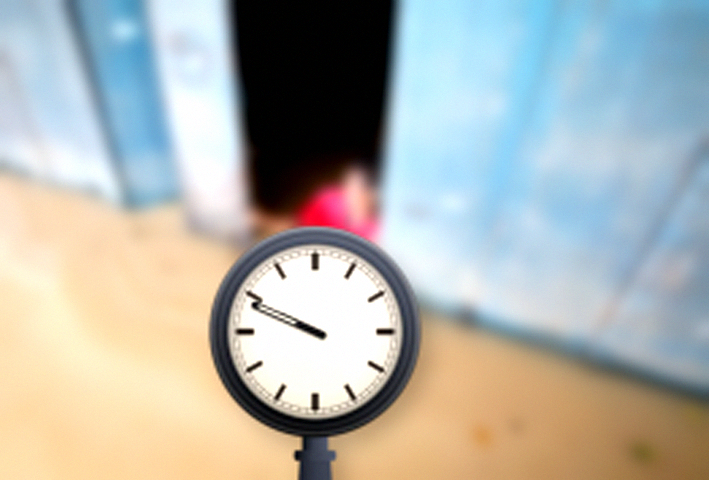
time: 9.49
